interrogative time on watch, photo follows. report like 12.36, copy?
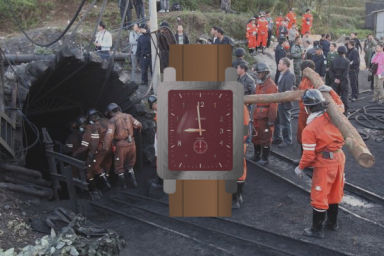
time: 8.59
